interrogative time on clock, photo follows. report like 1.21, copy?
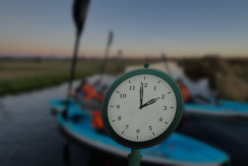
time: 1.59
